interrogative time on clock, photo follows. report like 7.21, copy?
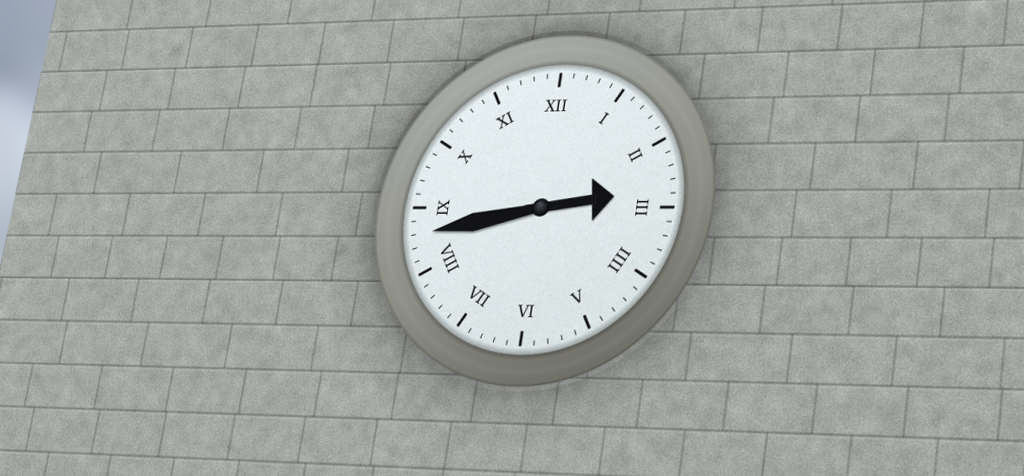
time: 2.43
